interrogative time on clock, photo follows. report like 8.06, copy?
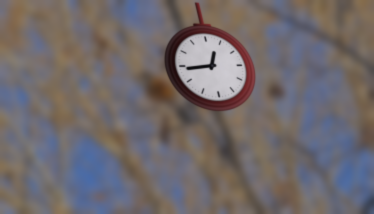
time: 12.44
